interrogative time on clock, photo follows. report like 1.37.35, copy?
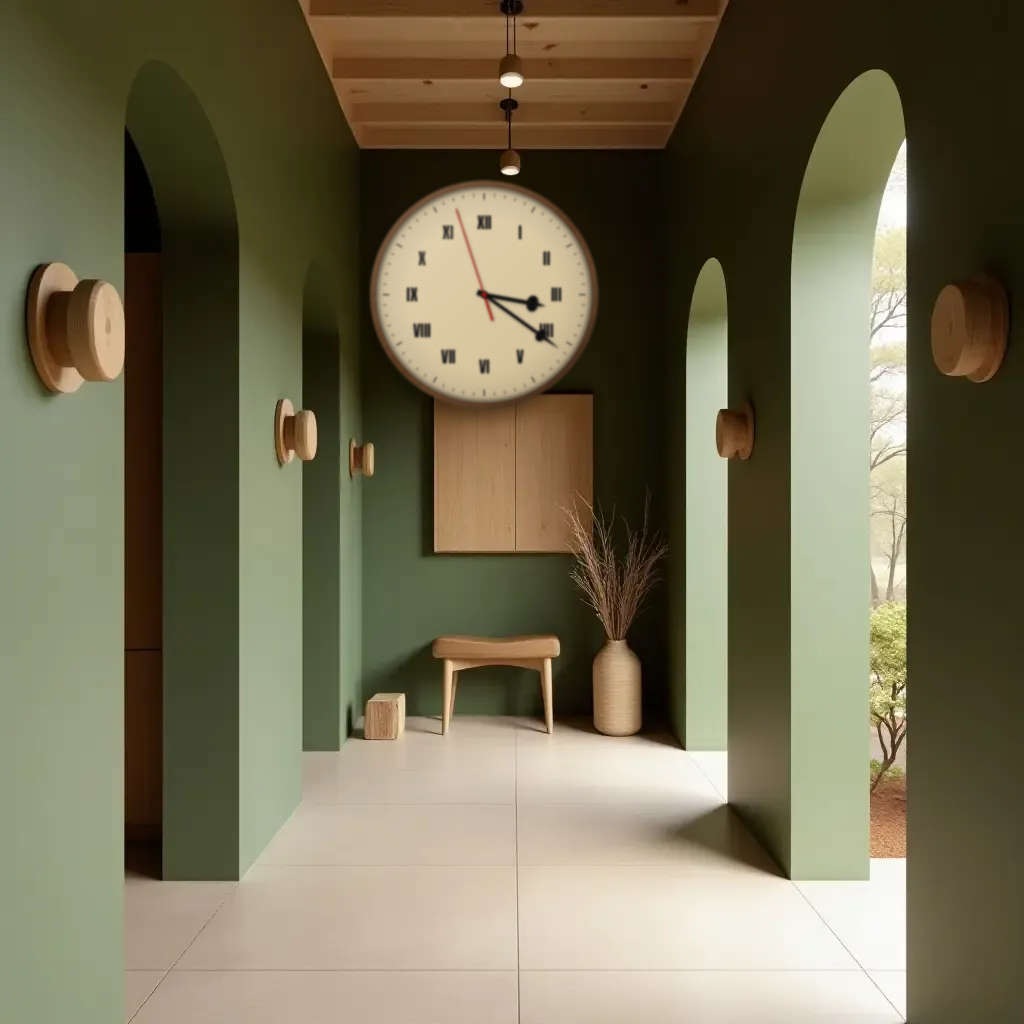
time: 3.20.57
